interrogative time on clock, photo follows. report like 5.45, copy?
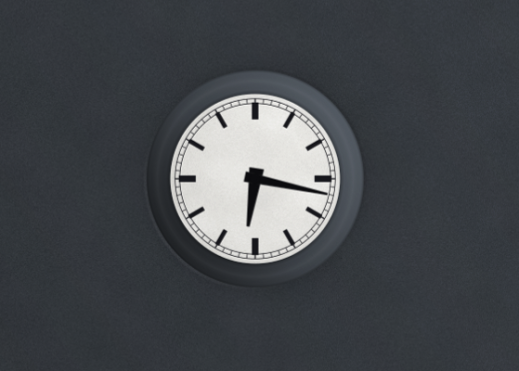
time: 6.17
